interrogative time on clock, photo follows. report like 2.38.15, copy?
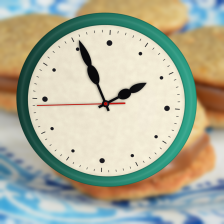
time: 1.55.44
